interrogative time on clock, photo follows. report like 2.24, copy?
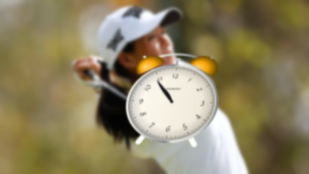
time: 10.54
